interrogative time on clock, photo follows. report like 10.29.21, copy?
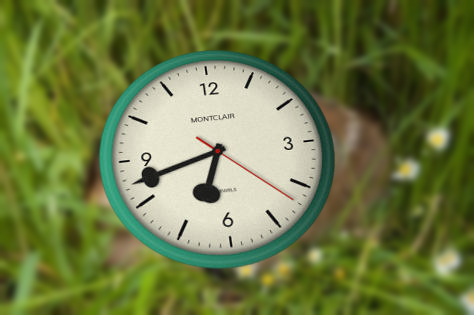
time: 6.42.22
